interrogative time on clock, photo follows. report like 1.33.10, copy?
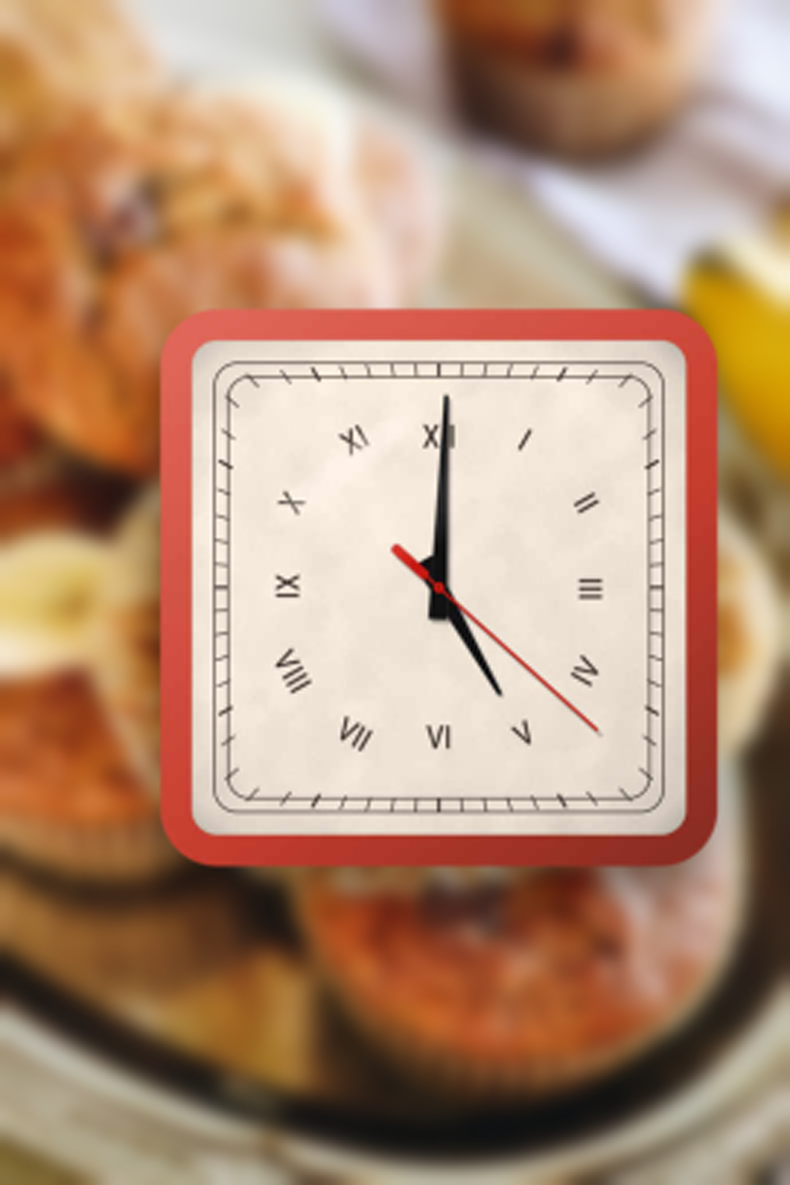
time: 5.00.22
